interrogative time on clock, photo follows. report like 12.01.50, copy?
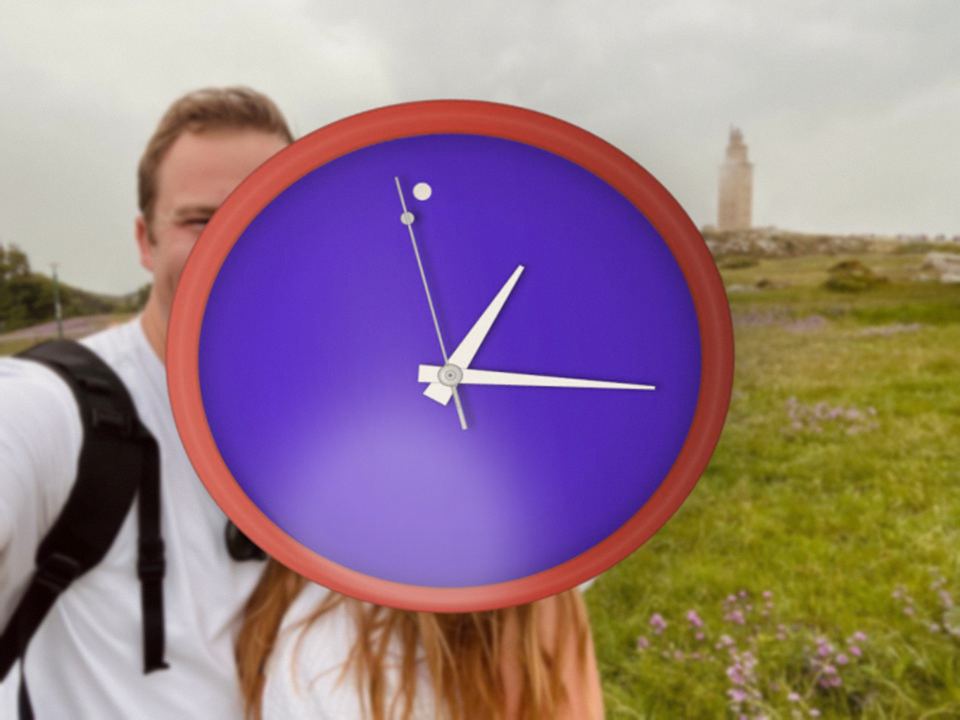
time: 1.16.59
